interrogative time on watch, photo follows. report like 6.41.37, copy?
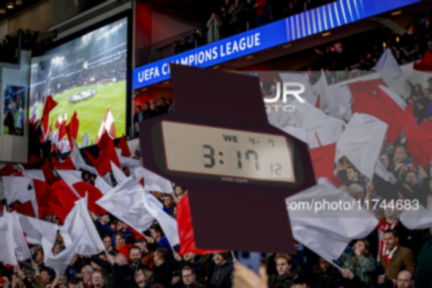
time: 3.17.12
